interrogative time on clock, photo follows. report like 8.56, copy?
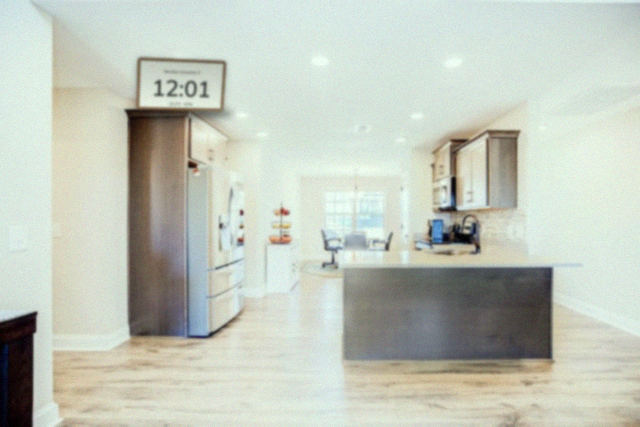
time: 12.01
